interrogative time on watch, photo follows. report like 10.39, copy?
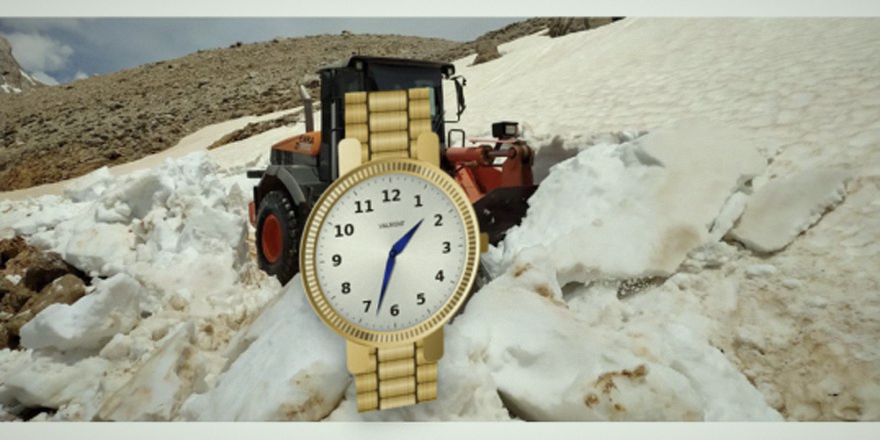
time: 1.33
